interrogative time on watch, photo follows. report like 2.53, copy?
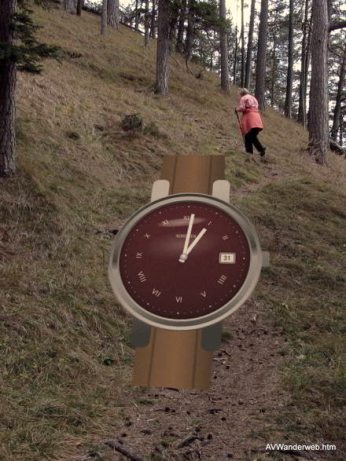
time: 1.01
